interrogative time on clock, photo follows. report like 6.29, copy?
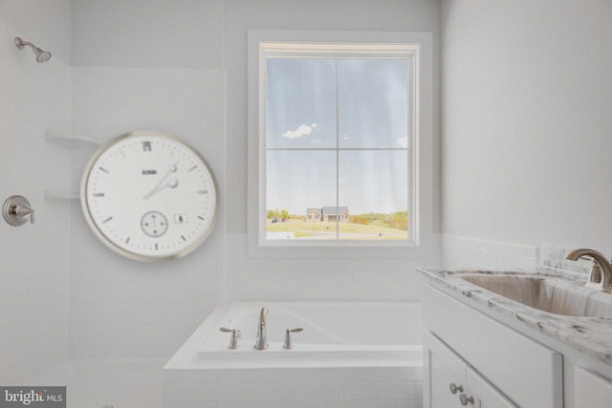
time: 2.07
